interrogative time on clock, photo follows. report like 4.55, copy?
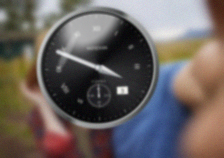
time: 3.49
